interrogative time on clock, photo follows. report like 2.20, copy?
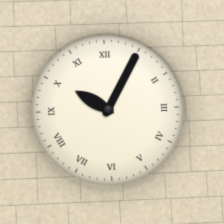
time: 10.05
